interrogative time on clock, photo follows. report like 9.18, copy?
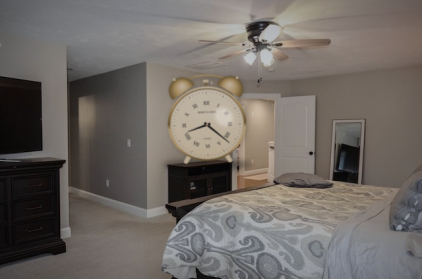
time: 8.22
